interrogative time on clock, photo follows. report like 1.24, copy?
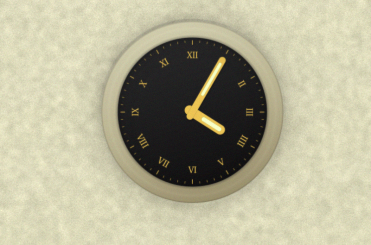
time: 4.05
